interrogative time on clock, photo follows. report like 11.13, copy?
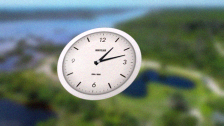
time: 1.12
